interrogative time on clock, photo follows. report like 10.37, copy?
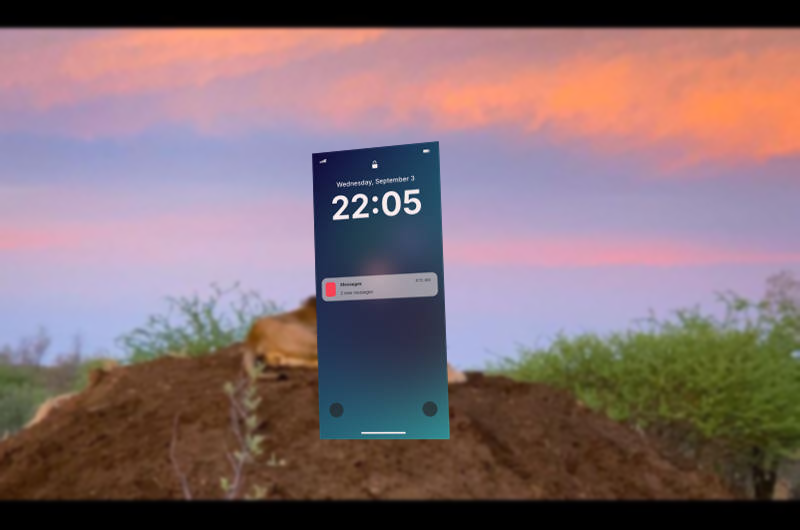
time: 22.05
